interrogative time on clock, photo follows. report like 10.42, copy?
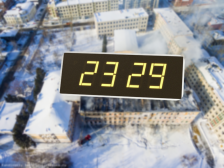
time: 23.29
